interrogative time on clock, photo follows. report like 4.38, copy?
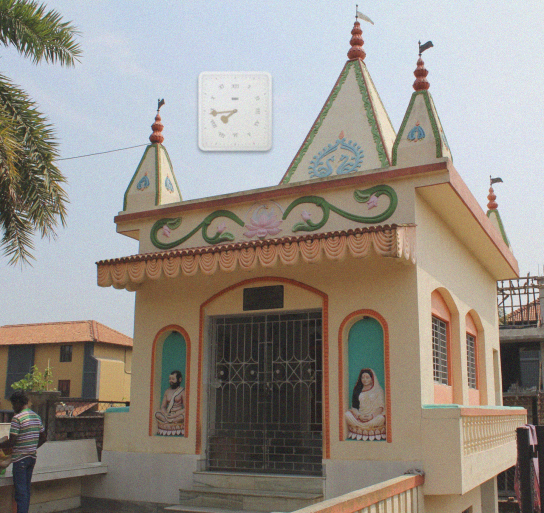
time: 7.44
